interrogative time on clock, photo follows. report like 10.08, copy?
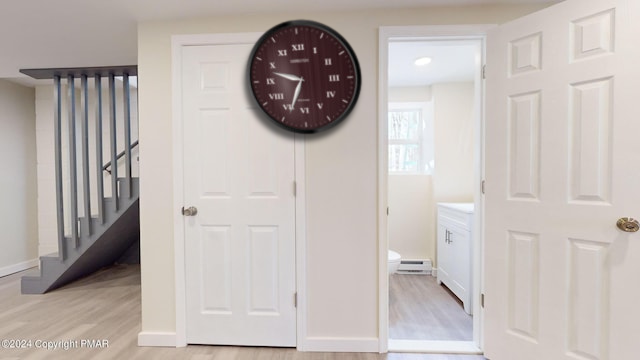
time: 9.34
